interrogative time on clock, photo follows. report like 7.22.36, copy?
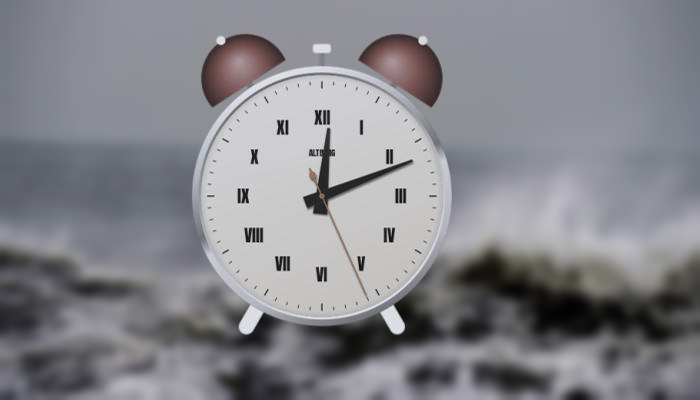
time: 12.11.26
